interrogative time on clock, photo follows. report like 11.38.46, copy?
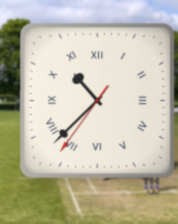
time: 10.37.36
